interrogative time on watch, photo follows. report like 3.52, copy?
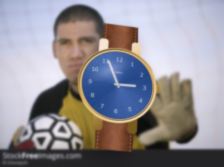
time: 2.56
